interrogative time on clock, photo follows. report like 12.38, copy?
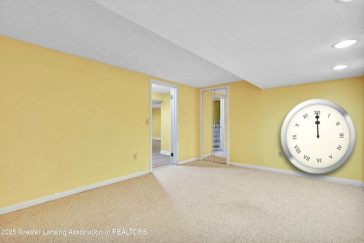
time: 12.00
